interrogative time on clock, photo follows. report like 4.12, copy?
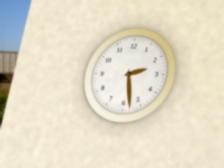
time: 2.28
